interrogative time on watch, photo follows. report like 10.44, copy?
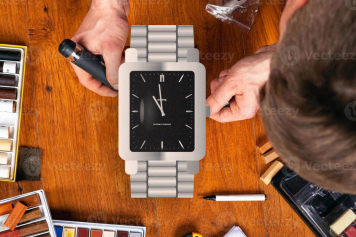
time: 10.59
